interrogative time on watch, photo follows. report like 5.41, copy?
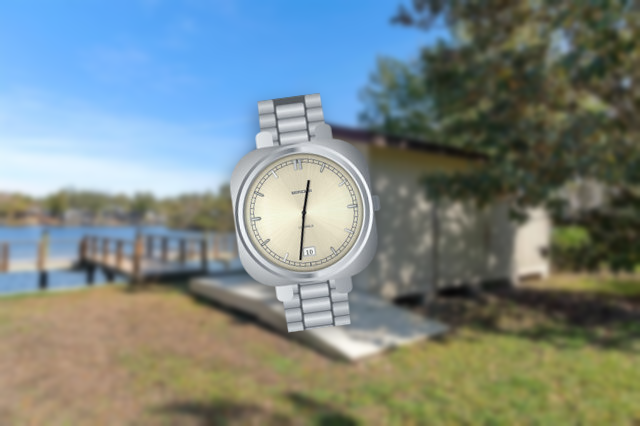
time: 12.32
